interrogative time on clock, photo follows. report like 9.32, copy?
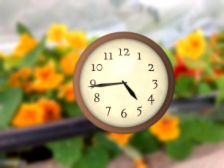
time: 4.44
